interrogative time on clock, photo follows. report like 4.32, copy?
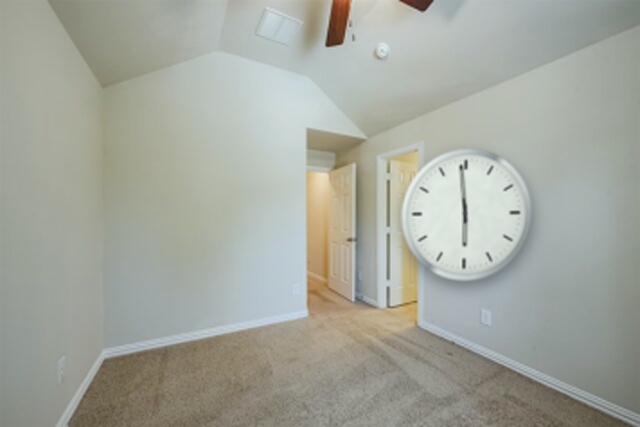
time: 5.59
